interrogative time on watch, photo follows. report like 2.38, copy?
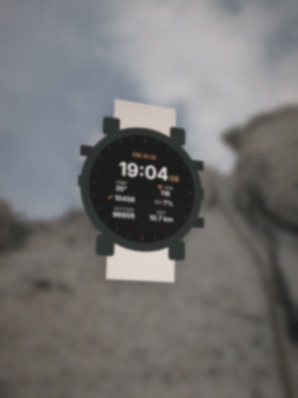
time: 19.04
